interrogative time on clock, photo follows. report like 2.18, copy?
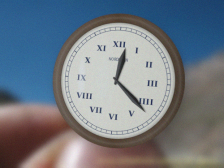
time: 12.22
